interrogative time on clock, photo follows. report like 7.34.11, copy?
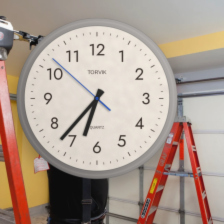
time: 6.36.52
